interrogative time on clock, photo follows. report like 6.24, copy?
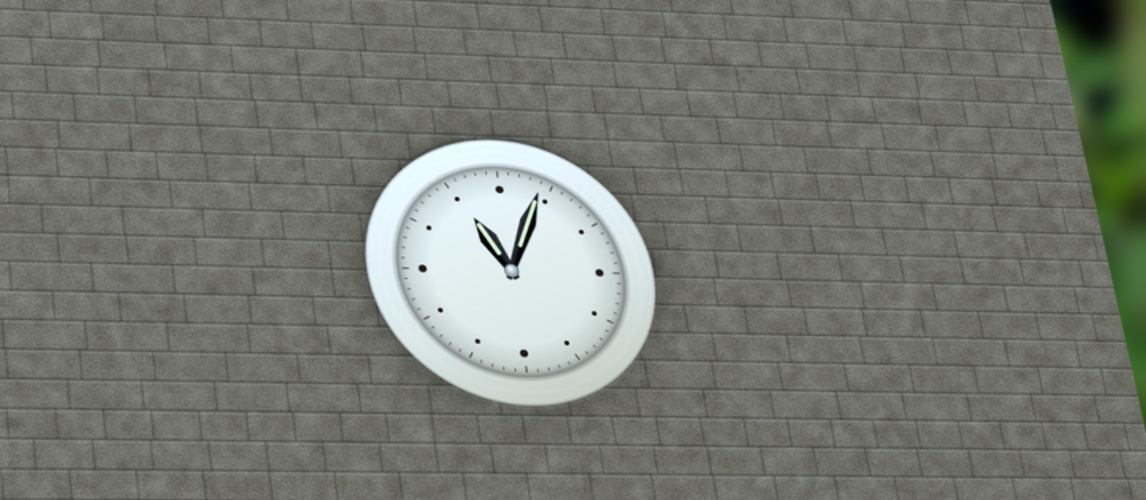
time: 11.04
